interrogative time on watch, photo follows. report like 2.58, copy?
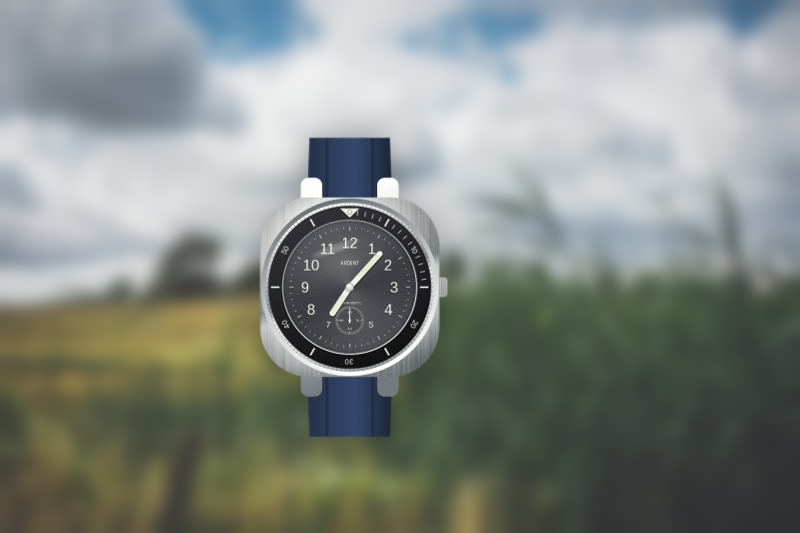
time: 7.07
